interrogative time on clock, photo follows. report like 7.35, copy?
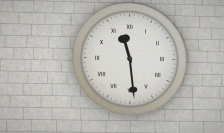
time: 11.29
